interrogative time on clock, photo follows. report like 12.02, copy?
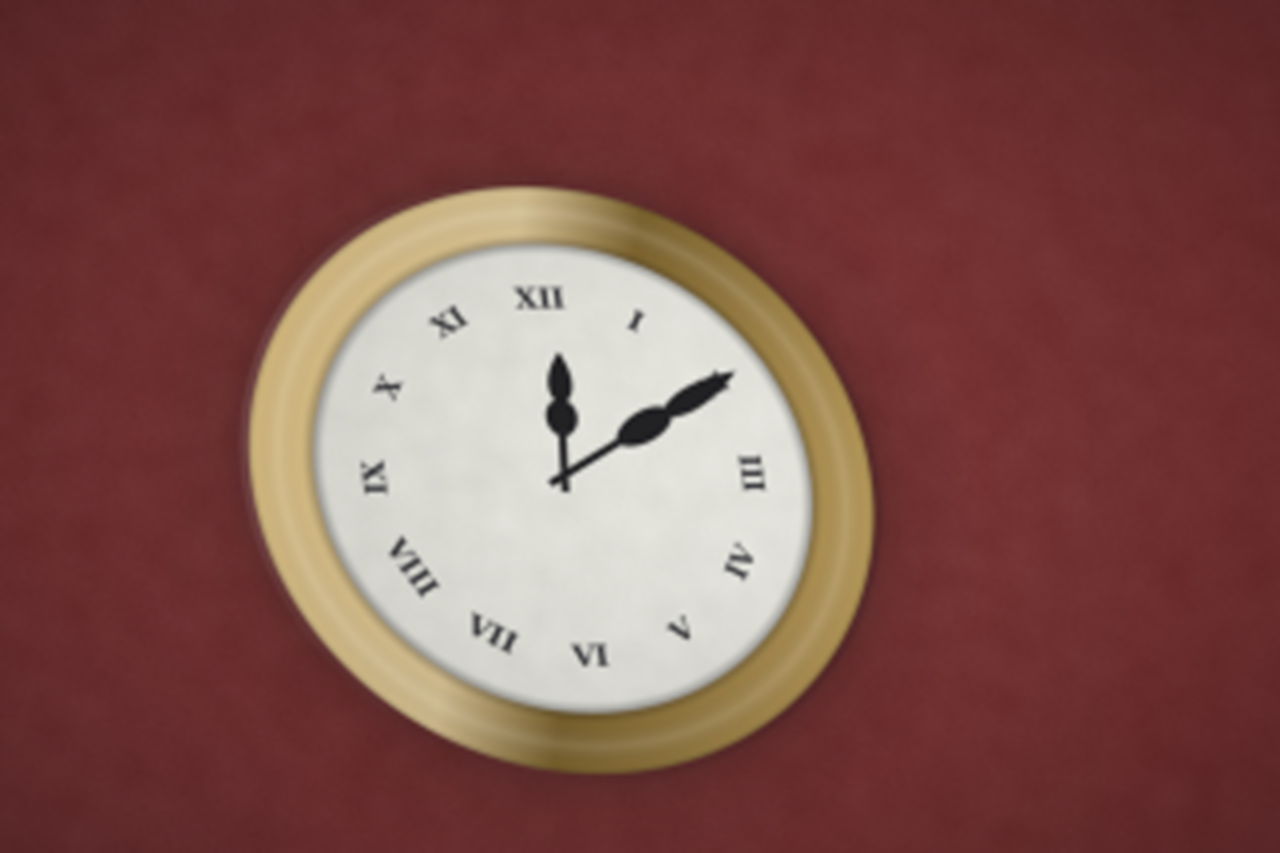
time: 12.10
